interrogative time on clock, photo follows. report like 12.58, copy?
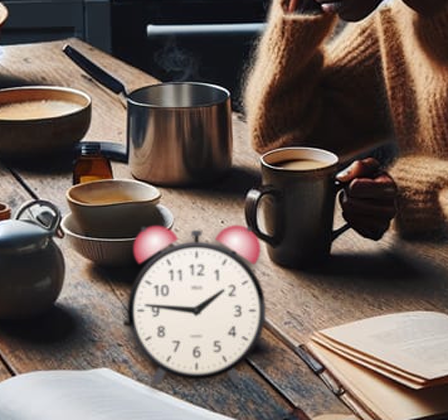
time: 1.46
